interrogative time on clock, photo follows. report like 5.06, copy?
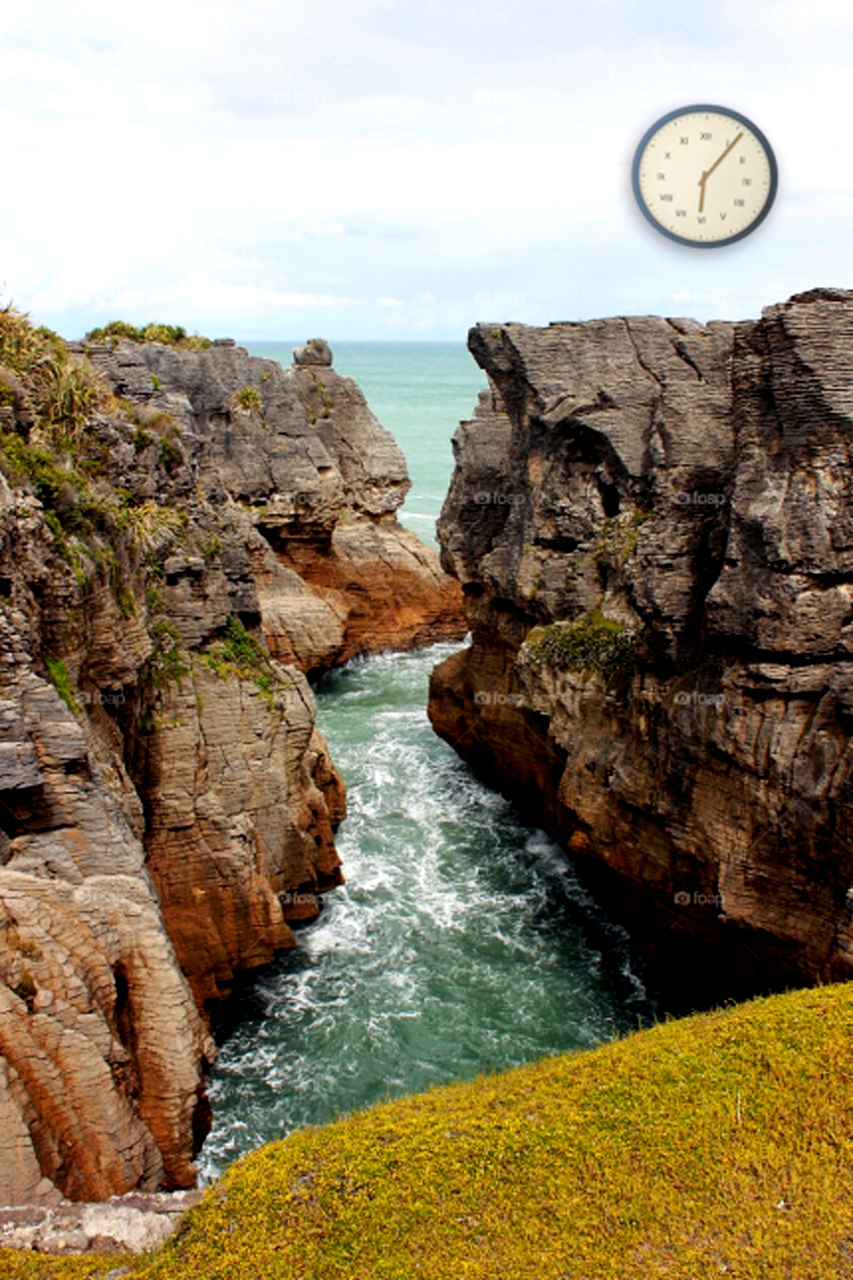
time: 6.06
